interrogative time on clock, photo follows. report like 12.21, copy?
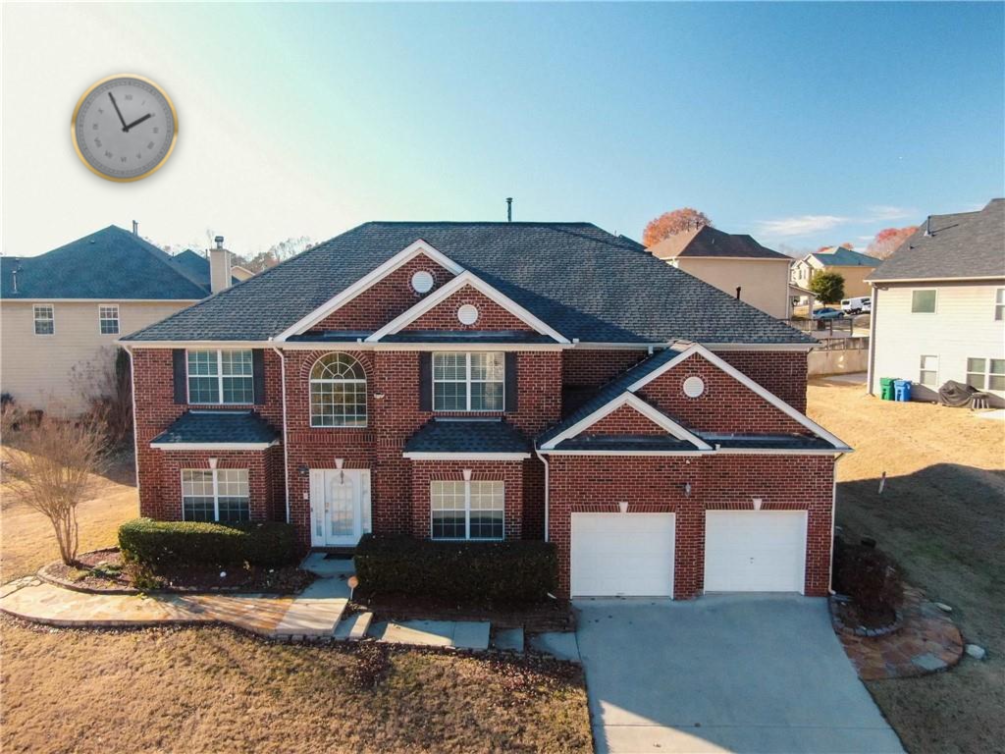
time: 1.55
